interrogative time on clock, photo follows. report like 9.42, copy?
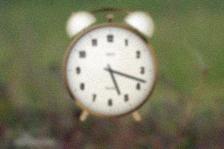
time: 5.18
